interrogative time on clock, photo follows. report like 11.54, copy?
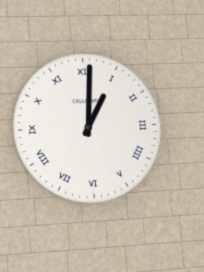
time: 1.01
